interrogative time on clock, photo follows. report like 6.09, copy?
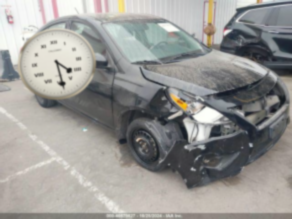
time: 4.29
